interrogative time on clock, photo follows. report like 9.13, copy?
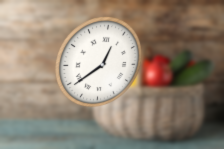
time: 12.39
